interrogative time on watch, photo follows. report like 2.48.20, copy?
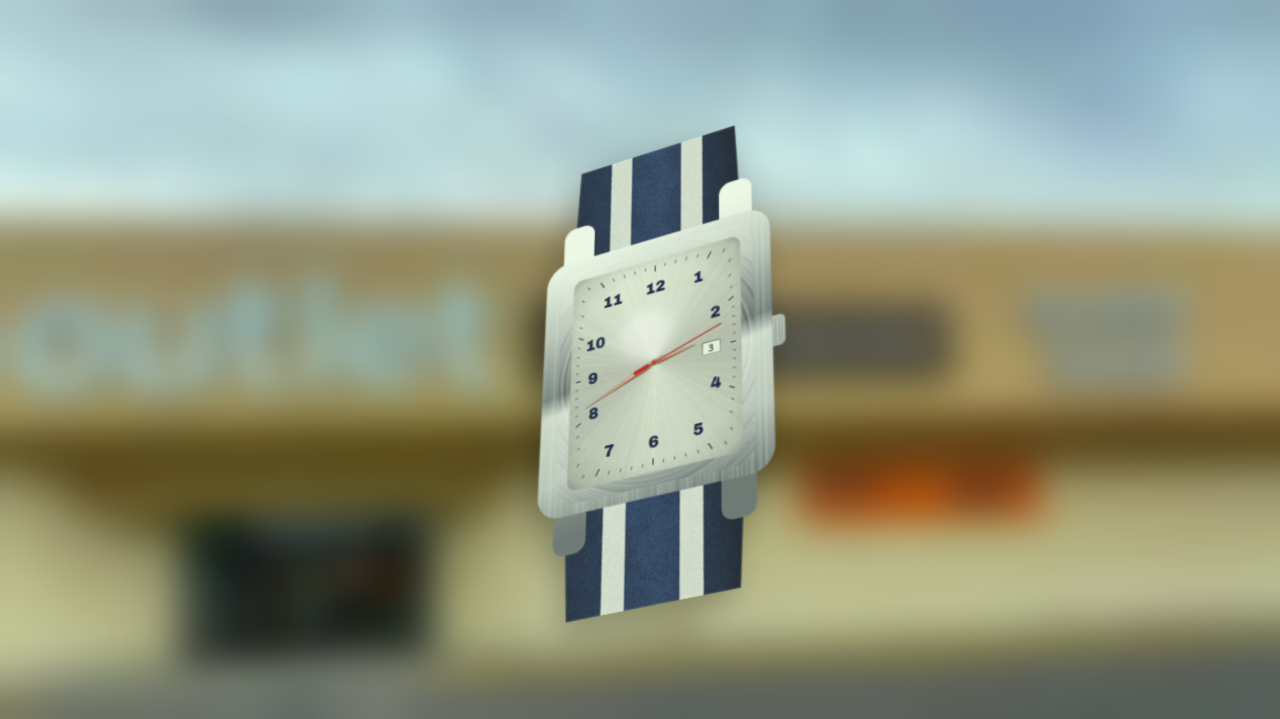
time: 2.41.12
